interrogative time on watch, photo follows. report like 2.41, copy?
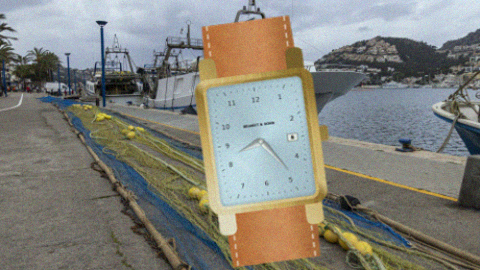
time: 8.24
